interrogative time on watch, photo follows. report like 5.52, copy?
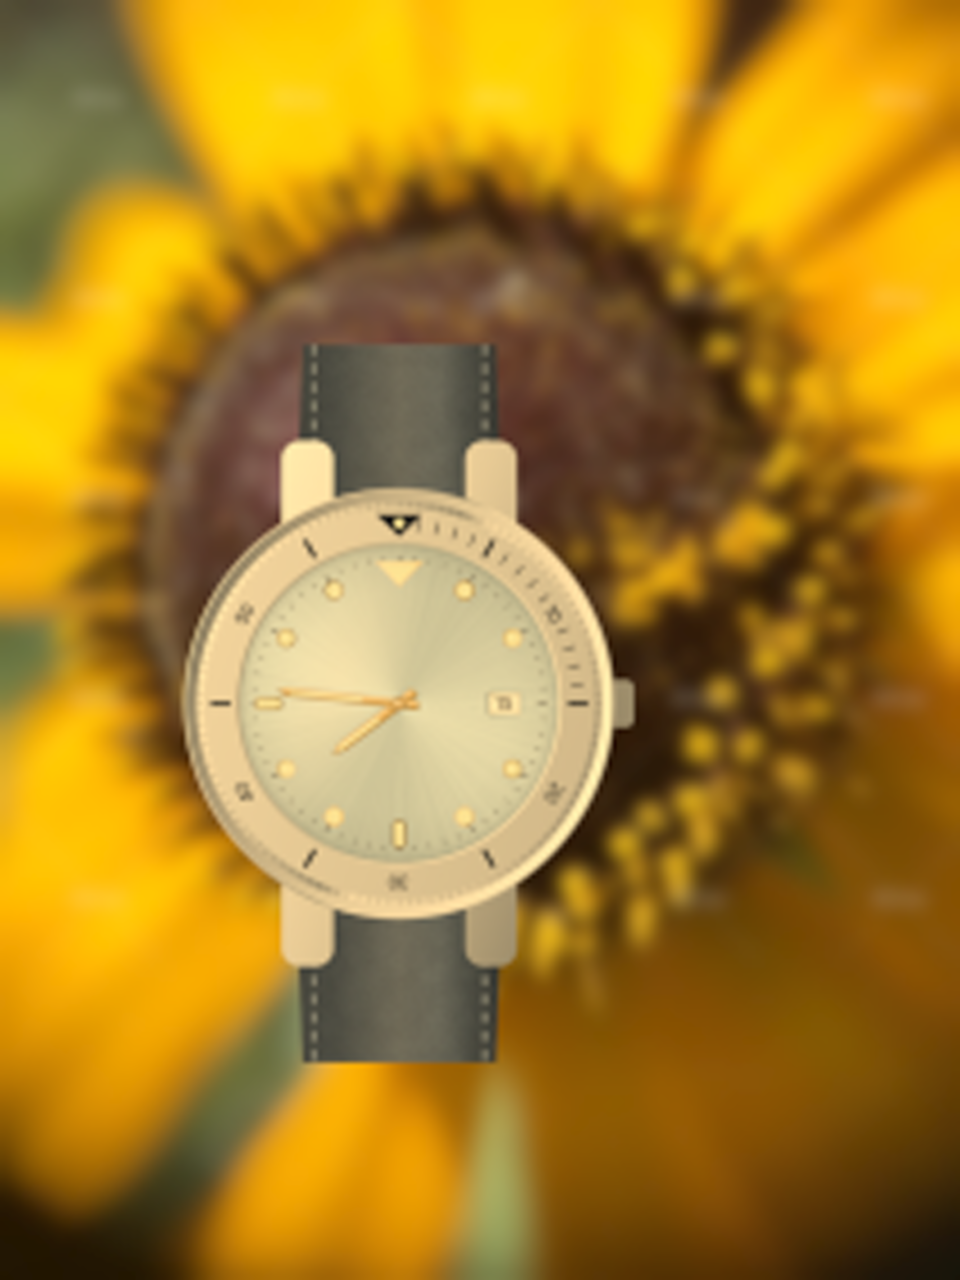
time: 7.46
